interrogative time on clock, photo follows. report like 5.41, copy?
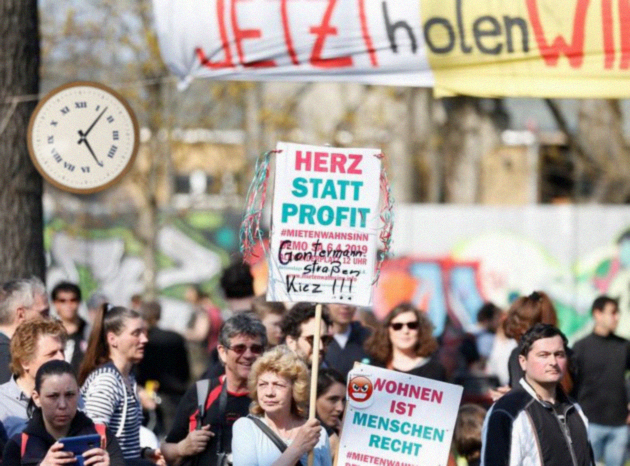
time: 5.07
